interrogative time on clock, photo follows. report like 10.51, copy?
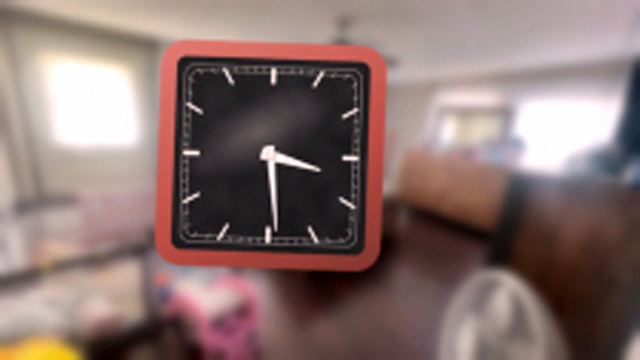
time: 3.29
